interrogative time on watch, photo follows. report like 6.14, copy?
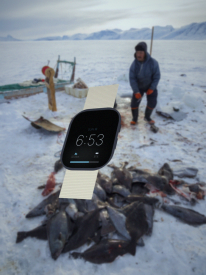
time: 6.53
